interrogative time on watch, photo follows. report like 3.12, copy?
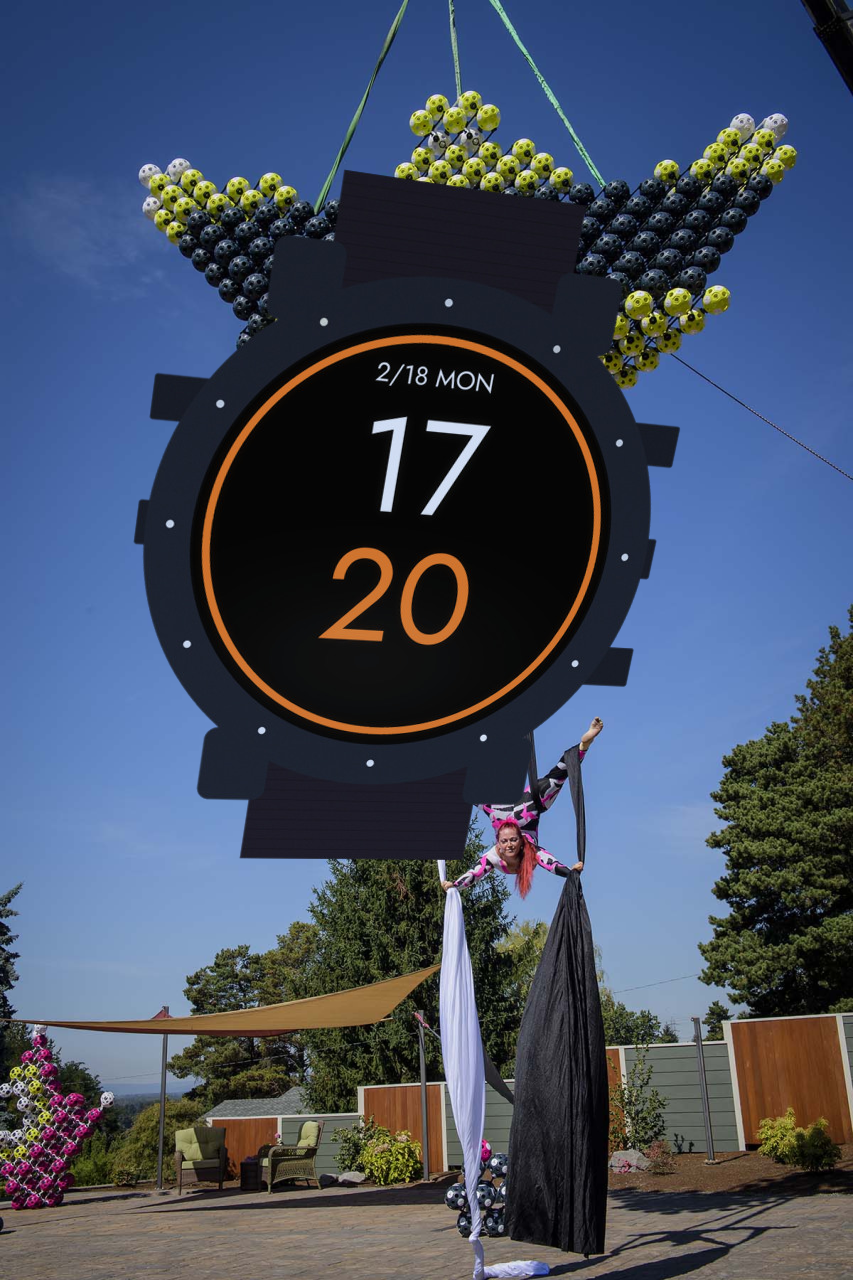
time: 17.20
